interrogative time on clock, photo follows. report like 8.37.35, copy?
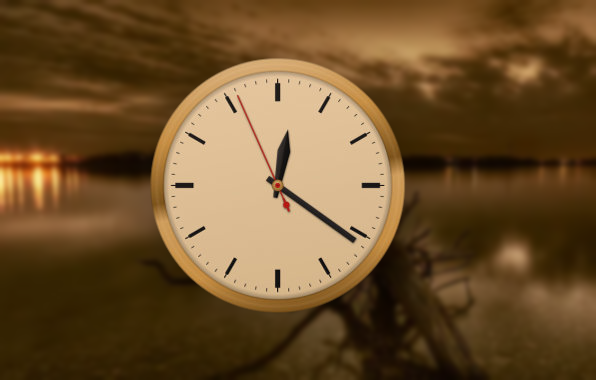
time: 12.20.56
